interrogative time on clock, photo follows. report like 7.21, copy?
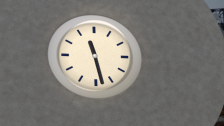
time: 11.28
